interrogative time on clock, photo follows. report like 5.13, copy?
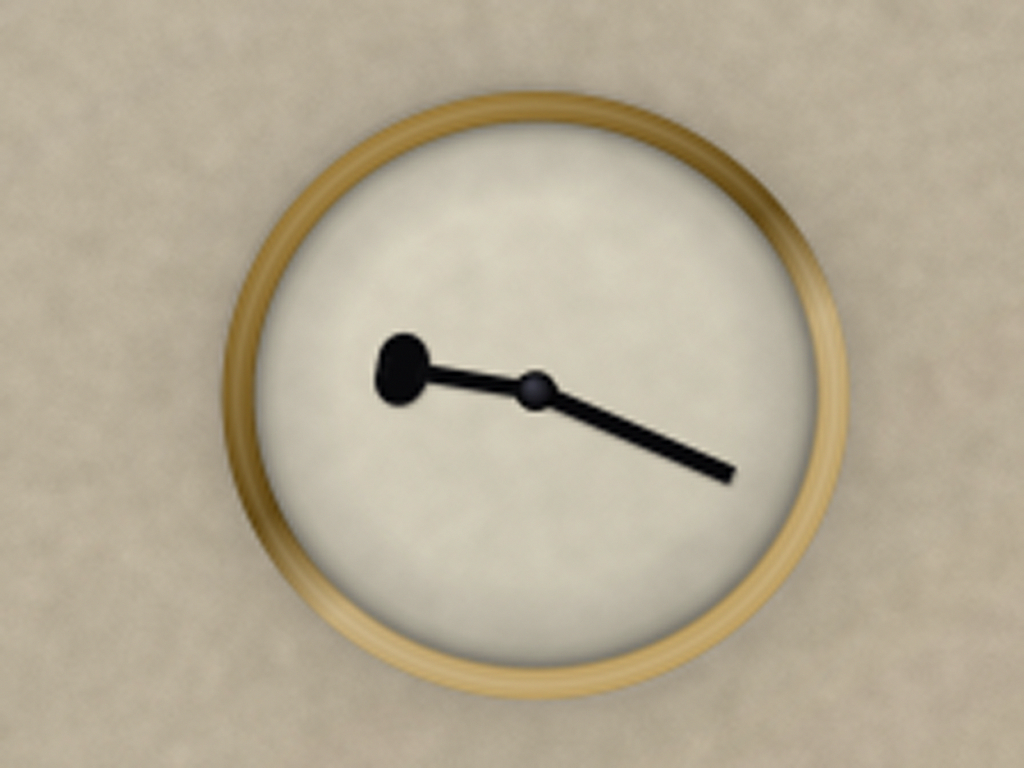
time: 9.19
